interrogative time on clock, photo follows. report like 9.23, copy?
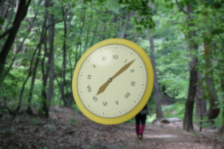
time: 7.07
